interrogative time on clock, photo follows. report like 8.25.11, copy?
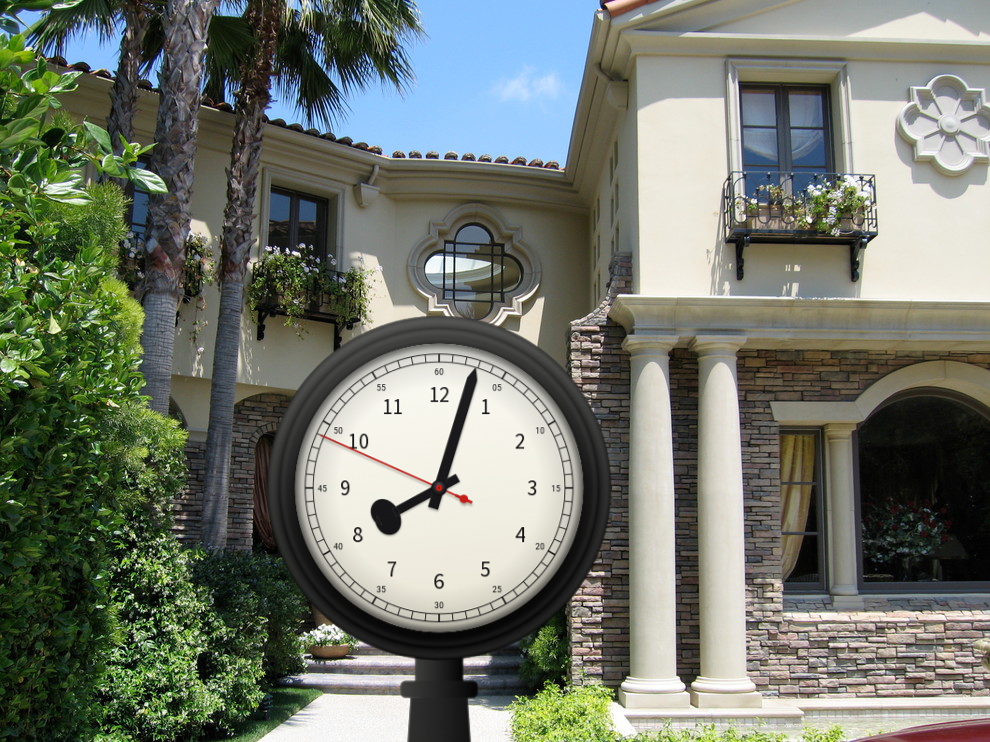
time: 8.02.49
